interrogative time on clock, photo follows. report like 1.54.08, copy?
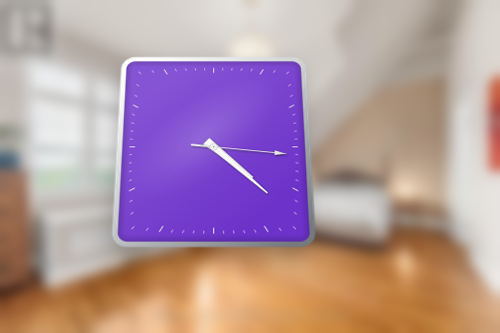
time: 4.22.16
